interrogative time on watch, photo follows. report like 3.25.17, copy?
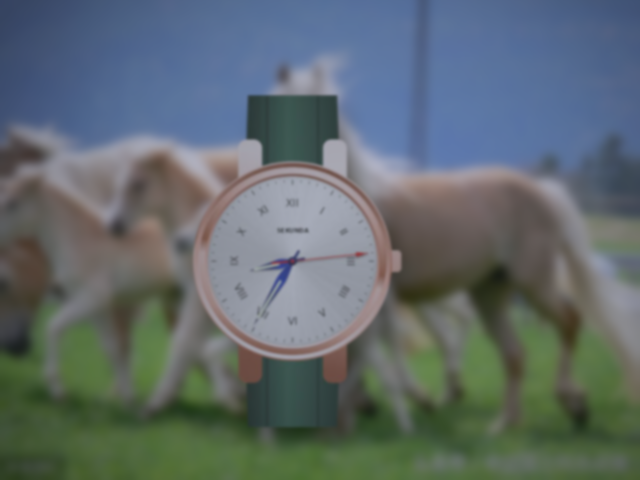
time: 8.35.14
